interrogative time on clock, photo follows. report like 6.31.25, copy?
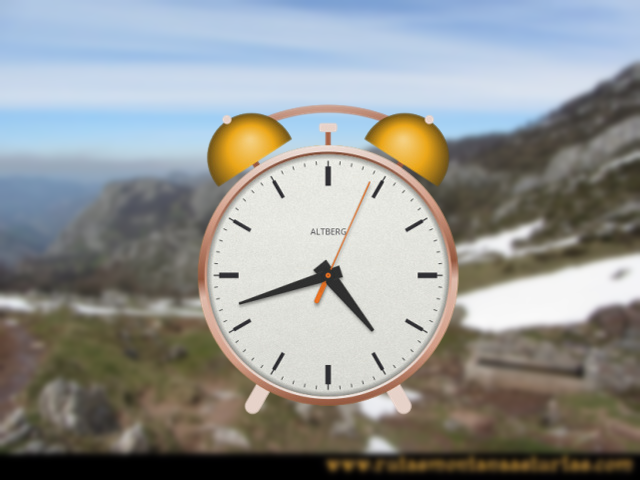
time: 4.42.04
